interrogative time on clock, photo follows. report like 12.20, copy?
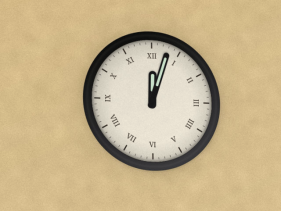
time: 12.03
